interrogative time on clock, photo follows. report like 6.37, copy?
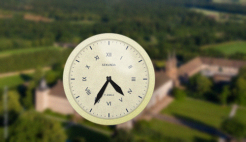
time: 4.35
